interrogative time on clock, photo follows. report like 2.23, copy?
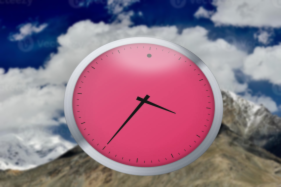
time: 3.35
